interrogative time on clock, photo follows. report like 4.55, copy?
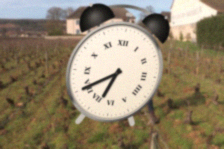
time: 6.40
